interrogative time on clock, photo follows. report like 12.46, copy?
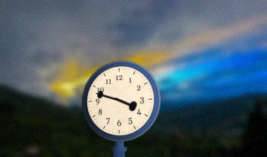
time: 3.48
